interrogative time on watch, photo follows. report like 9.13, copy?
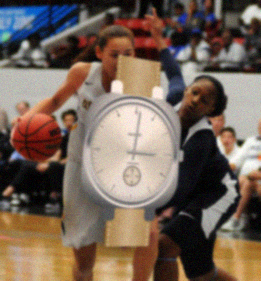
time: 3.01
